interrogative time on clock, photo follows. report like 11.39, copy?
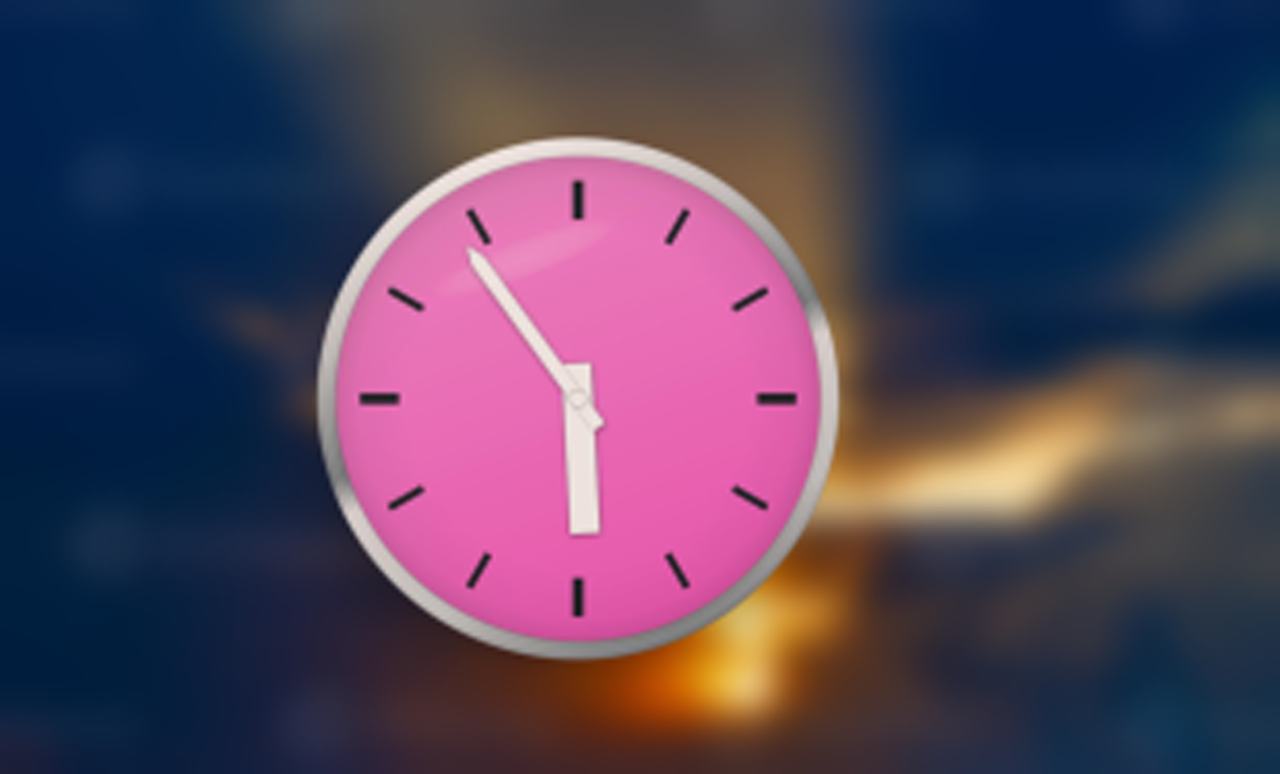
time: 5.54
